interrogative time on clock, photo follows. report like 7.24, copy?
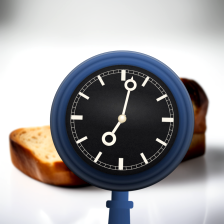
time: 7.02
